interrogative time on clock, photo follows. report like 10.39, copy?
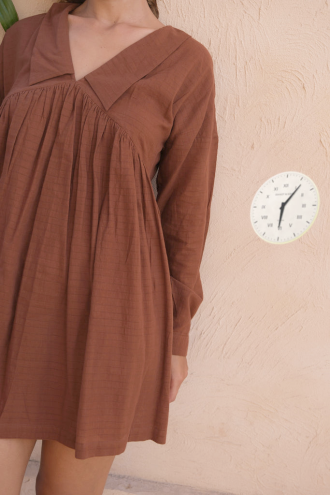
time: 6.06
